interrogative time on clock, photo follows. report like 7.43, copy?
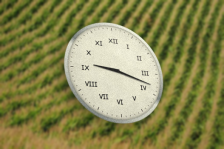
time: 9.18
